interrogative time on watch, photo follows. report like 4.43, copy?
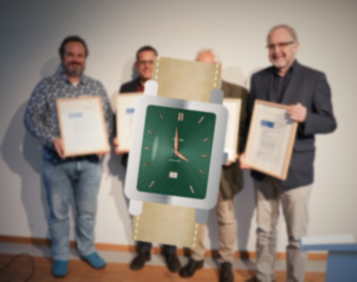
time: 3.59
